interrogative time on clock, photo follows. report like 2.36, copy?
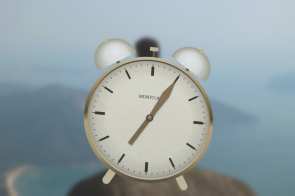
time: 7.05
